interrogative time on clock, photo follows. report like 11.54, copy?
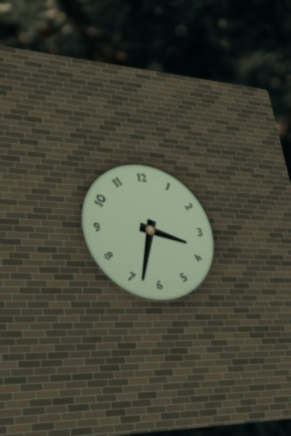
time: 3.33
